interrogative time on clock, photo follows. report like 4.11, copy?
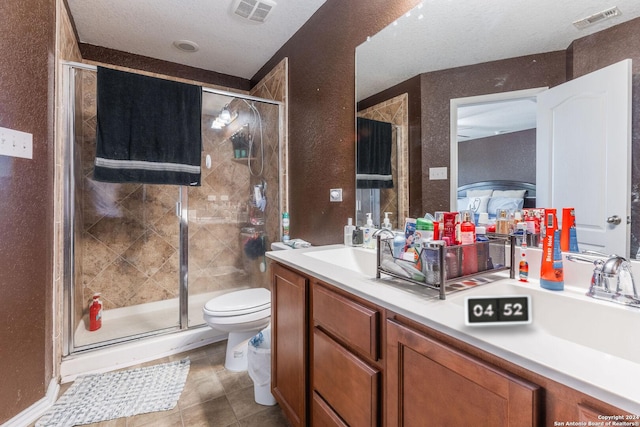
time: 4.52
